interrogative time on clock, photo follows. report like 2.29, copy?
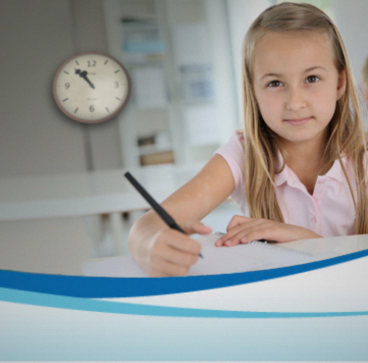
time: 10.53
